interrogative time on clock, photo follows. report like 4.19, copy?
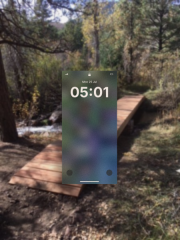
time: 5.01
